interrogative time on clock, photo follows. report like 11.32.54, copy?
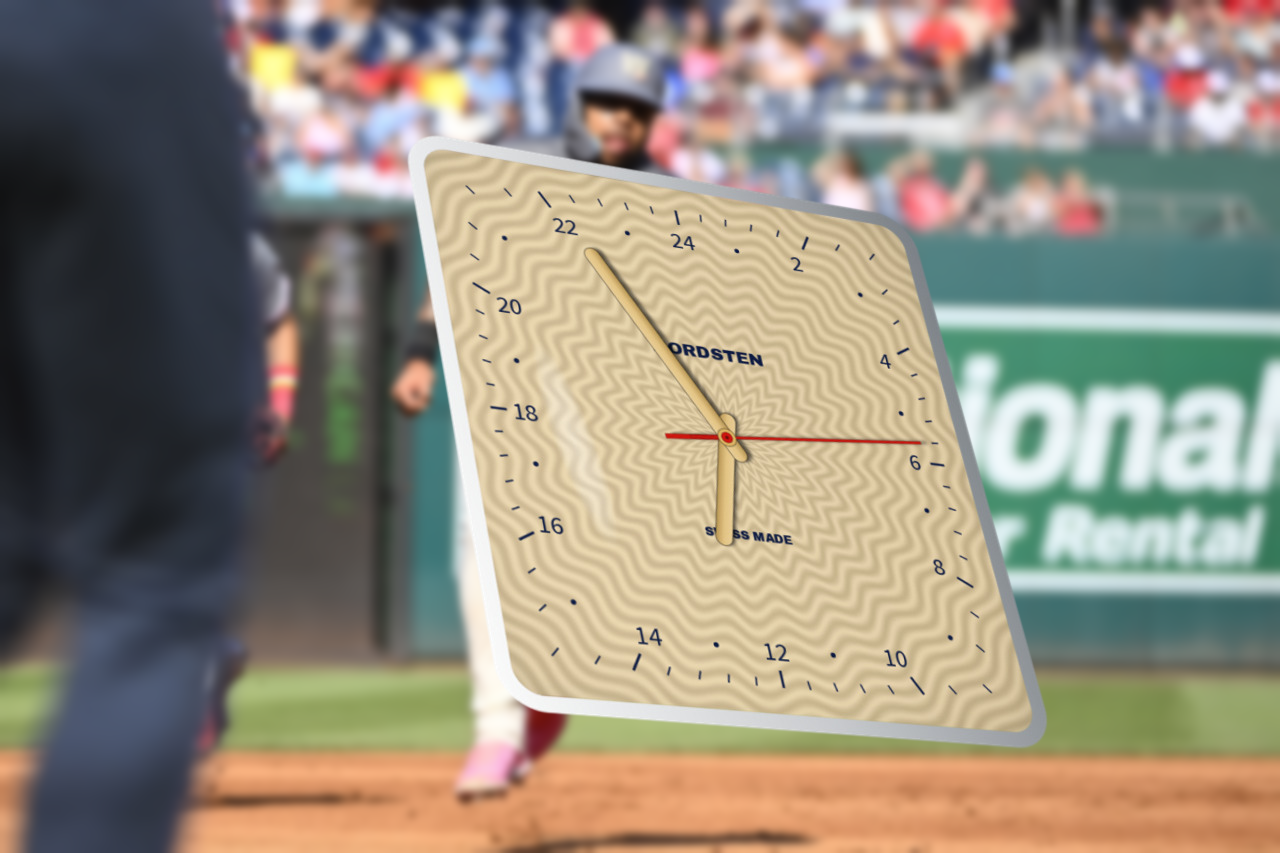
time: 12.55.14
